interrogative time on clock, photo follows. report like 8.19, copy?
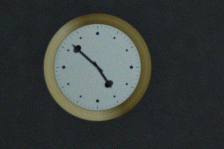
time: 4.52
